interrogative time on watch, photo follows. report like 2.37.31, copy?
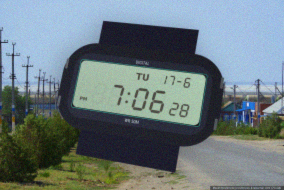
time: 7.06.28
